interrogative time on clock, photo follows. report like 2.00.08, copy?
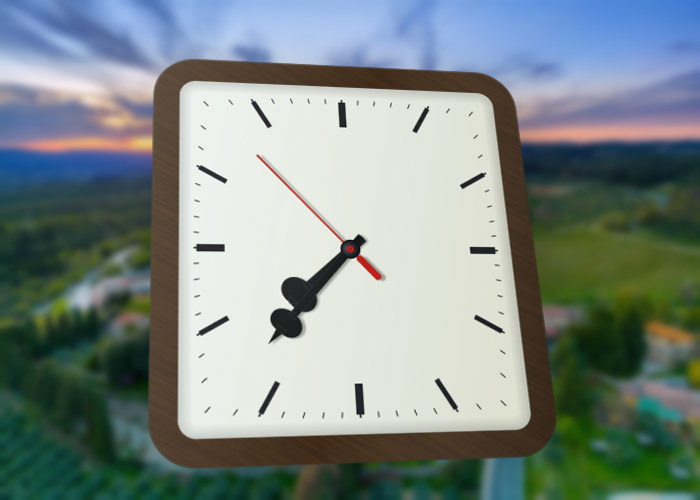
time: 7.36.53
